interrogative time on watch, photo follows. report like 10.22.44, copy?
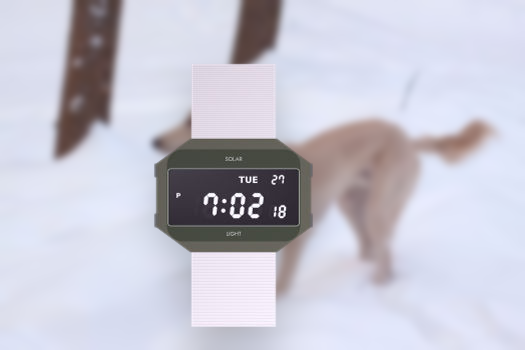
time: 7.02.18
